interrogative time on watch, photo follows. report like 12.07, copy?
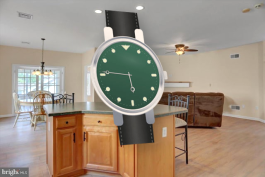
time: 5.46
